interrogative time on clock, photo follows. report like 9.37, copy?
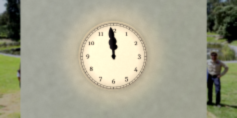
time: 11.59
